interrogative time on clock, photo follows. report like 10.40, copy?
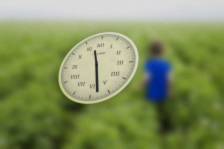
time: 11.28
